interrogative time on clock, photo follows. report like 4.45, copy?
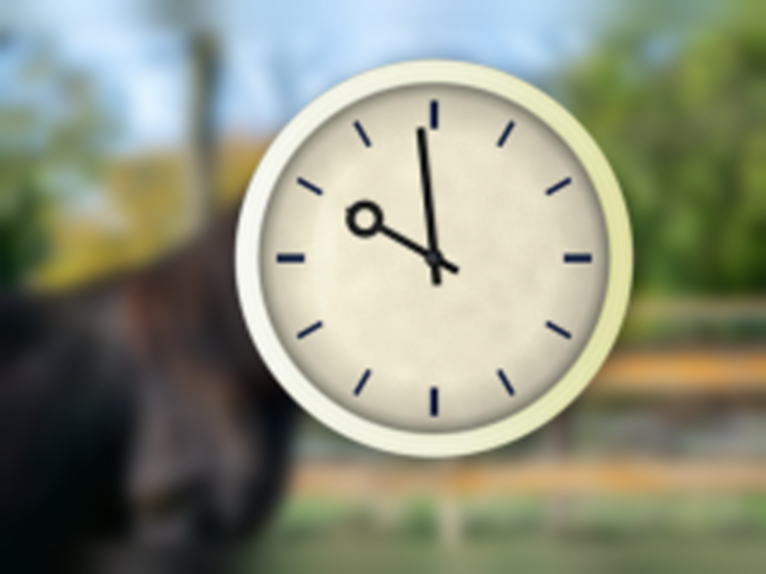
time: 9.59
